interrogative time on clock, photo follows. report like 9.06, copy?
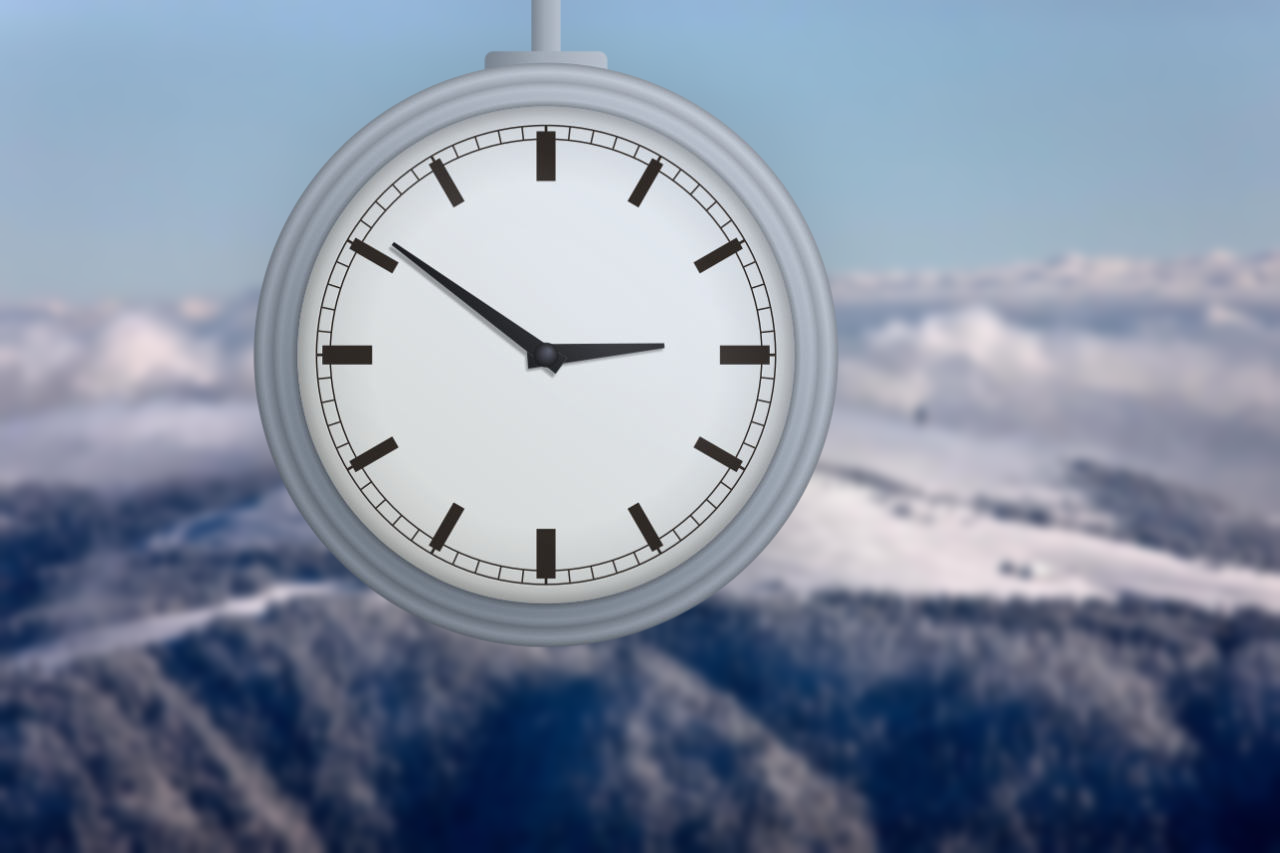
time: 2.51
